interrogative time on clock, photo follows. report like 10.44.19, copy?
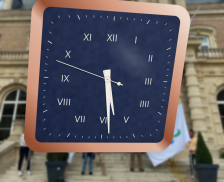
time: 5.28.48
